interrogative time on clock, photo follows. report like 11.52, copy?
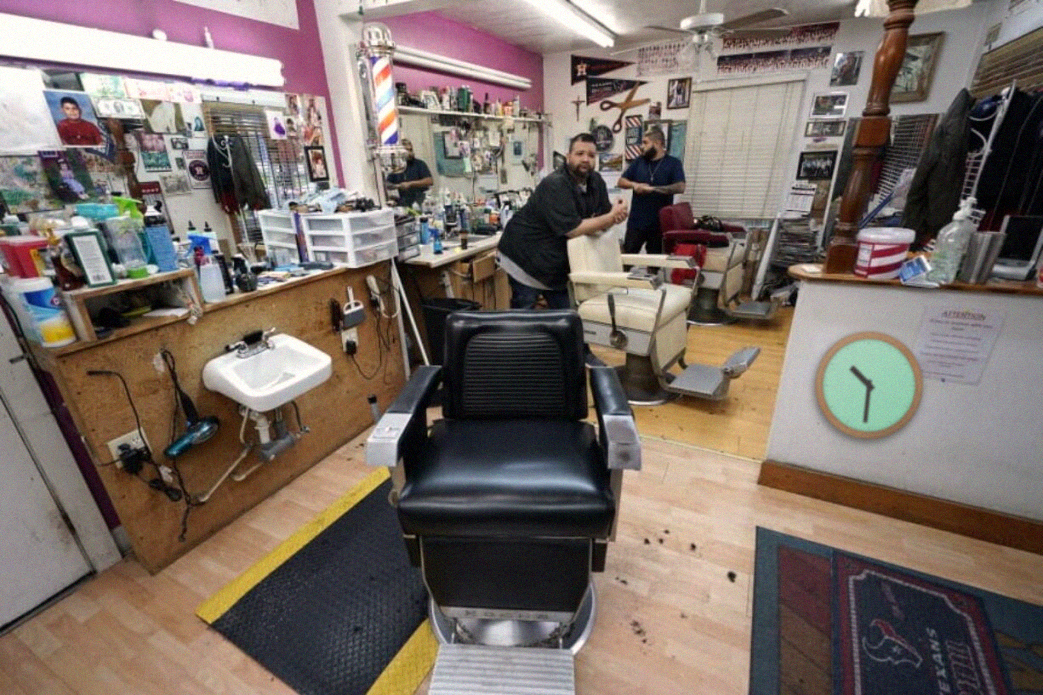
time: 10.31
